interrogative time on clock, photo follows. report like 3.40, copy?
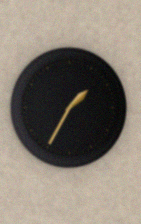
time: 1.35
